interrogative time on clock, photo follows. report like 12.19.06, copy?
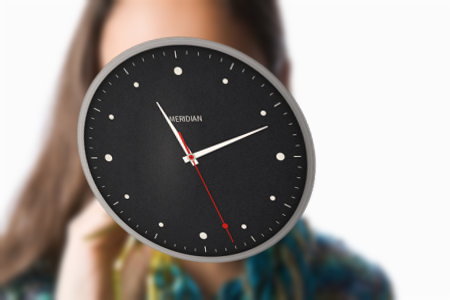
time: 11.11.27
